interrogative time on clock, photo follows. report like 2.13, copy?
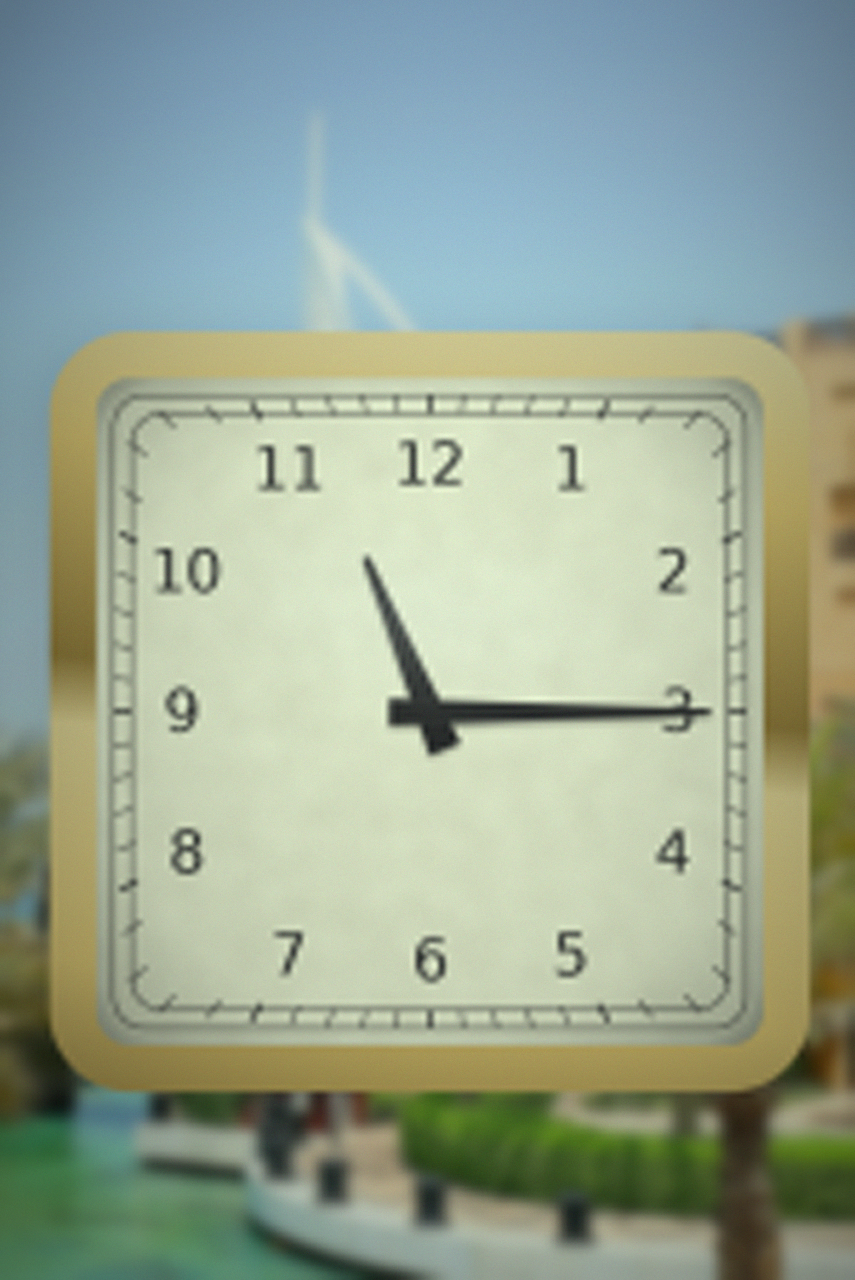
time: 11.15
